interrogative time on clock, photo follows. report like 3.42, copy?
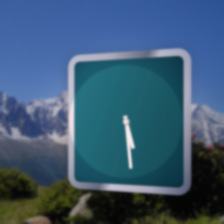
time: 5.29
